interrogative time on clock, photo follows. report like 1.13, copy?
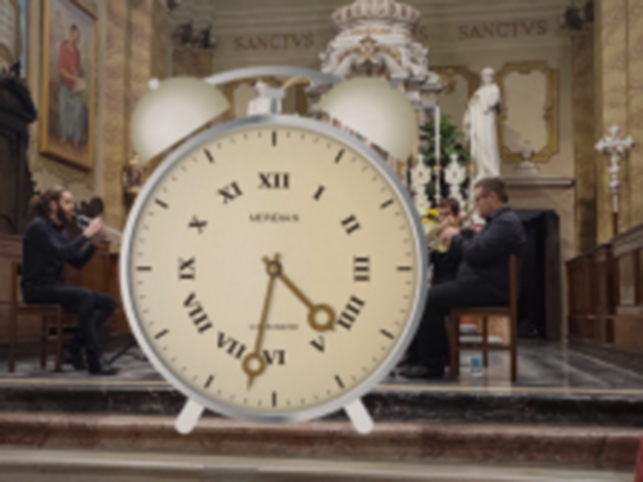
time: 4.32
